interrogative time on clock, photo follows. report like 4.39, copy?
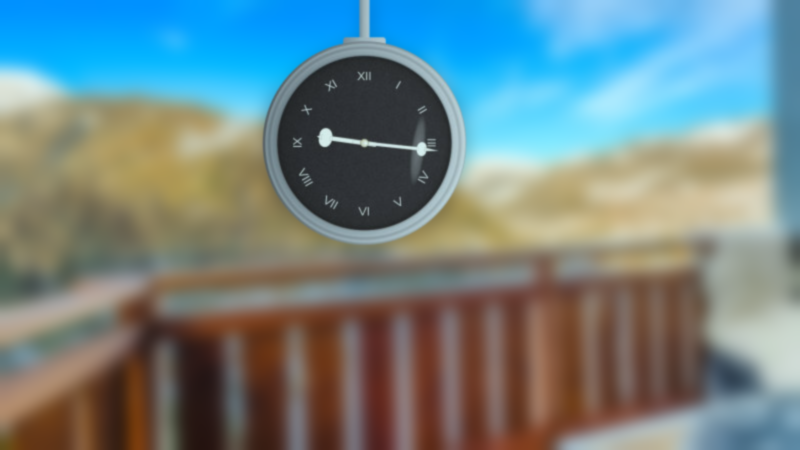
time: 9.16
